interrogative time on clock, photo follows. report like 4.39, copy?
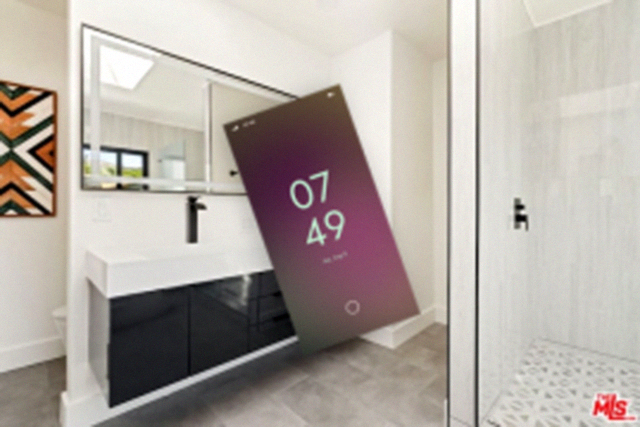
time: 7.49
